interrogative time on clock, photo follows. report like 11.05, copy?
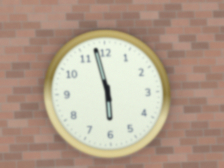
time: 5.58
